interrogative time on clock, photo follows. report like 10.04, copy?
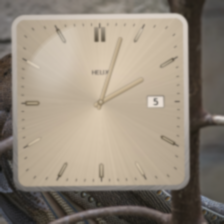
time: 2.03
